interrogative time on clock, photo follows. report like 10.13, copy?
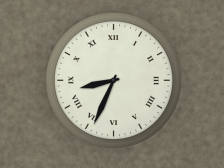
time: 8.34
